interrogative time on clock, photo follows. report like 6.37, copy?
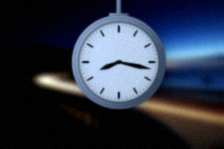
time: 8.17
